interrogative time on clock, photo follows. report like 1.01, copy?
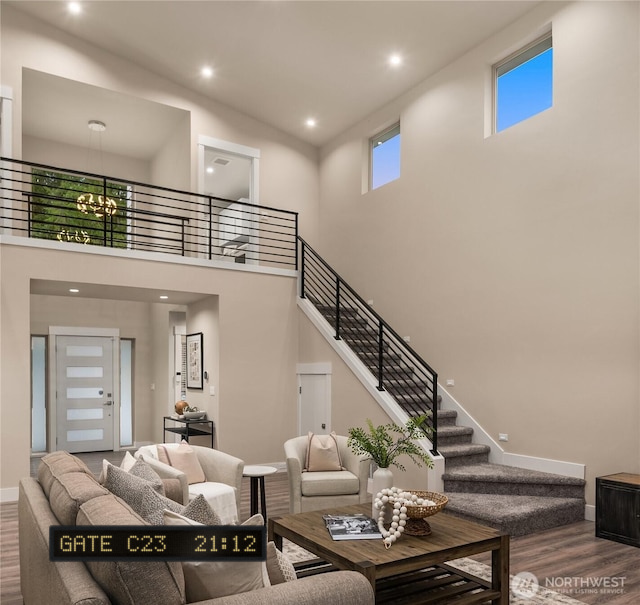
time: 21.12
